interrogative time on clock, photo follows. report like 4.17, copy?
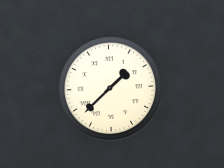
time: 1.38
